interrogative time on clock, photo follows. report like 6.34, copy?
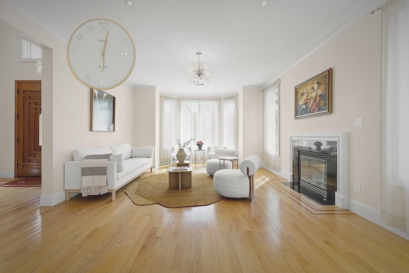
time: 6.02
